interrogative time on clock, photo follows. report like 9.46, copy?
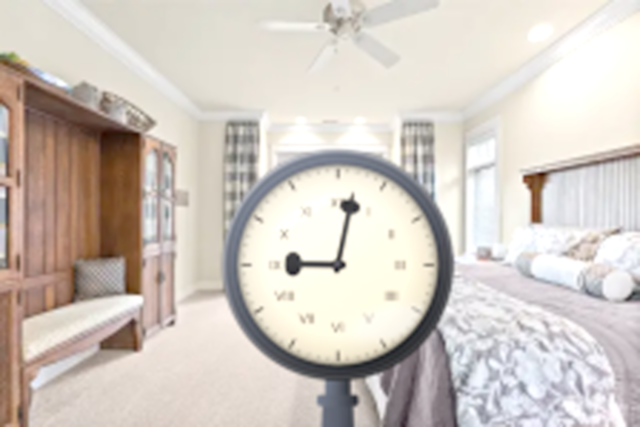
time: 9.02
